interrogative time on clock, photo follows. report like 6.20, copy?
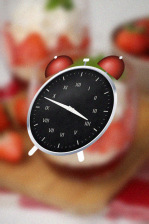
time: 3.48
